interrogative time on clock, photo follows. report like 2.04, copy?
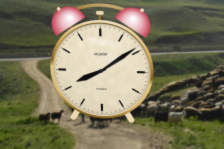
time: 8.09
